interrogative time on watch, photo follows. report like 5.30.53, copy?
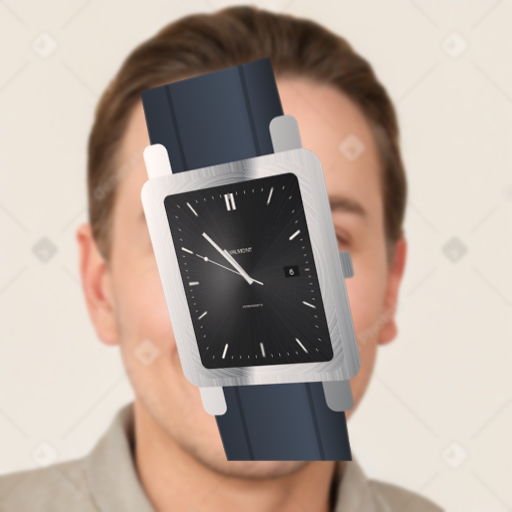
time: 10.53.50
